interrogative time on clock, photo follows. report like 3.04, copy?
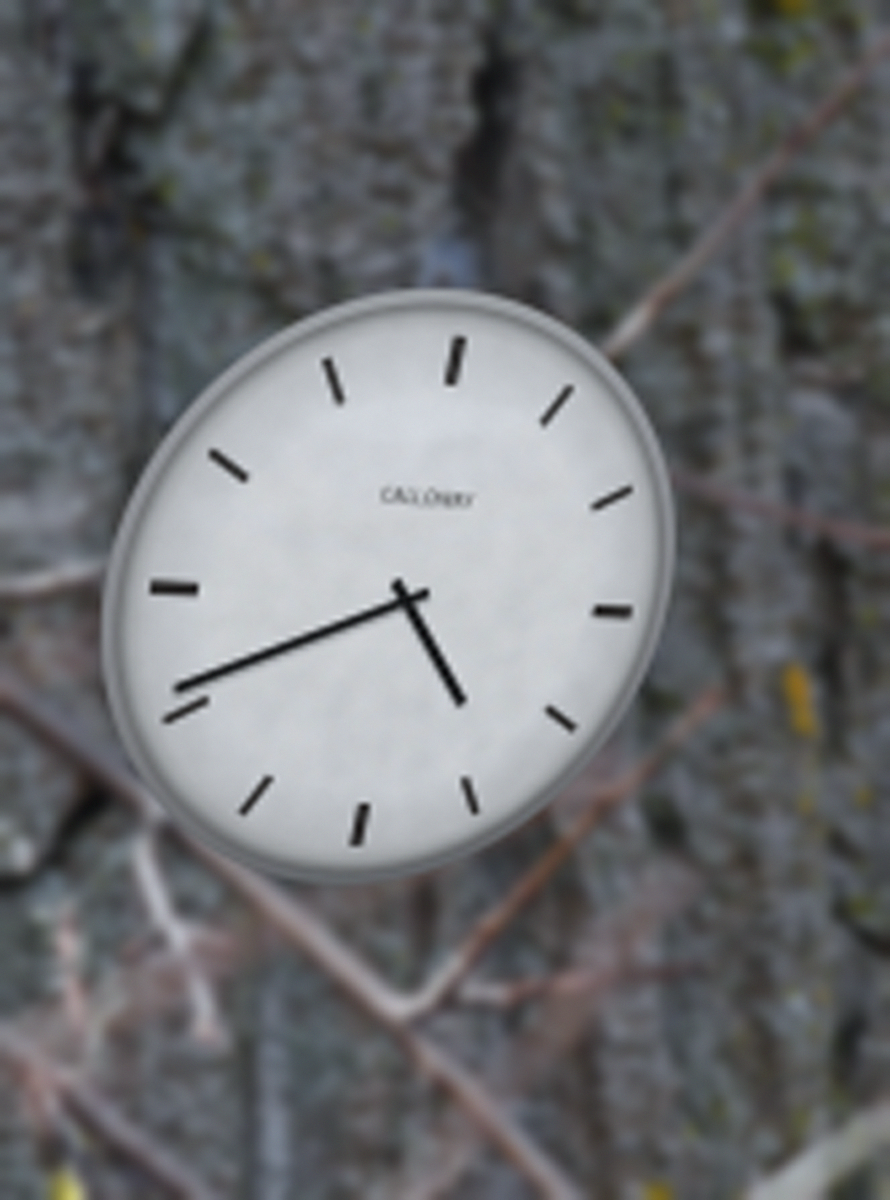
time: 4.41
